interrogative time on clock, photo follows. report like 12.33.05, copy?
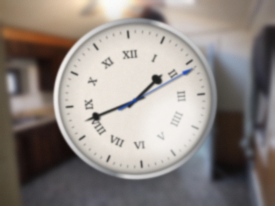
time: 1.42.11
